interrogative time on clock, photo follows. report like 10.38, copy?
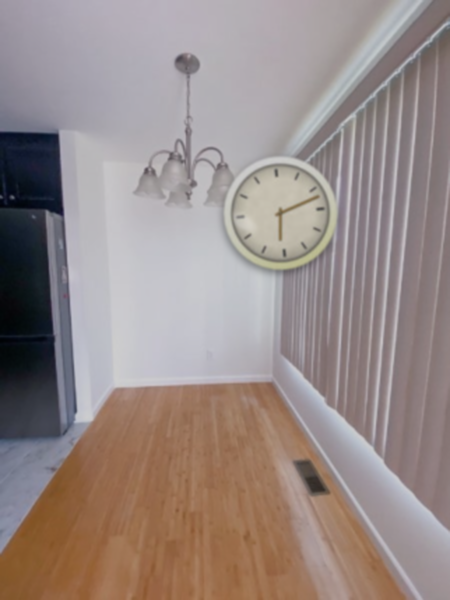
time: 6.12
